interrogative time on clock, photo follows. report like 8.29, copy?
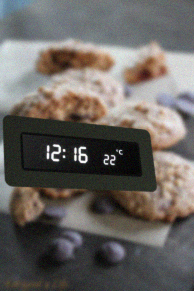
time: 12.16
